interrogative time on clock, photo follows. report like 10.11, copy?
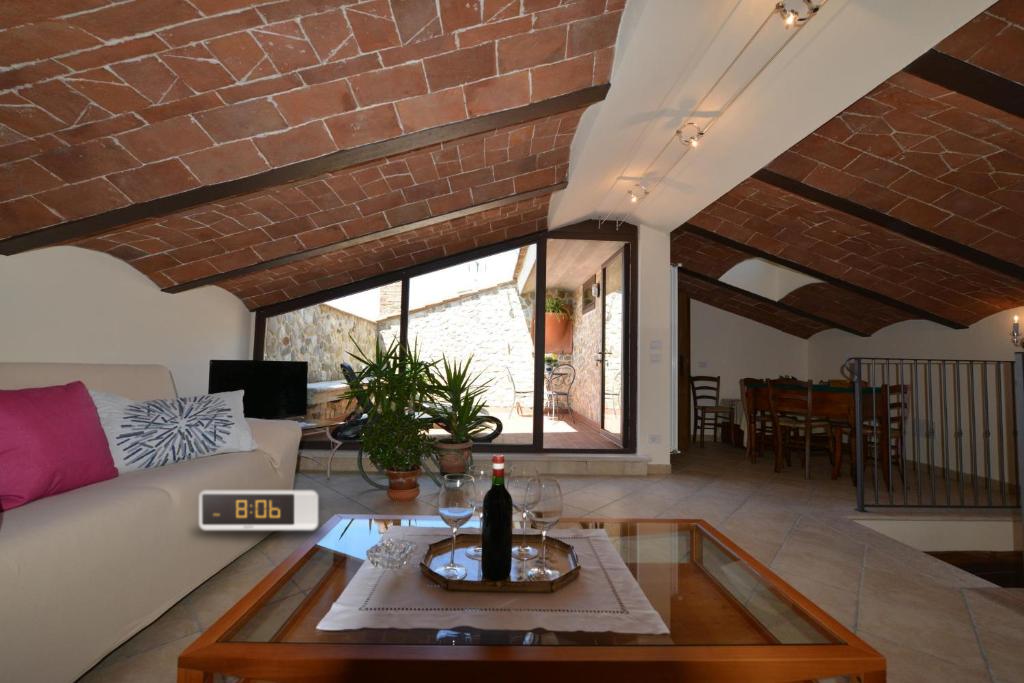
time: 8.06
